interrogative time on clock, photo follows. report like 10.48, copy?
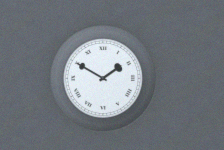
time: 1.50
